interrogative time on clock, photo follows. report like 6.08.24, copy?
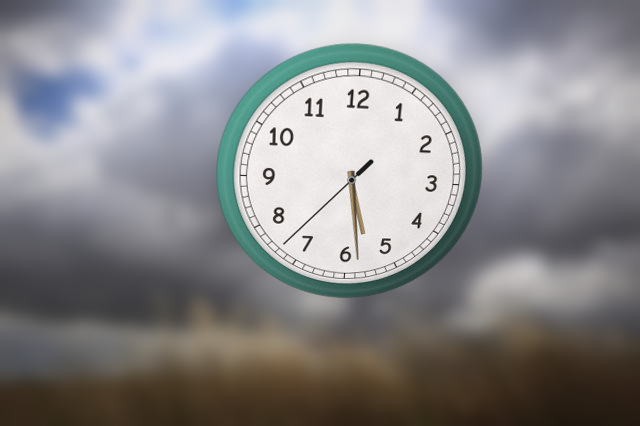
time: 5.28.37
